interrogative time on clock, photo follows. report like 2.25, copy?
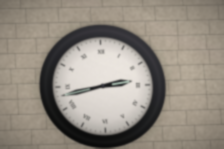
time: 2.43
